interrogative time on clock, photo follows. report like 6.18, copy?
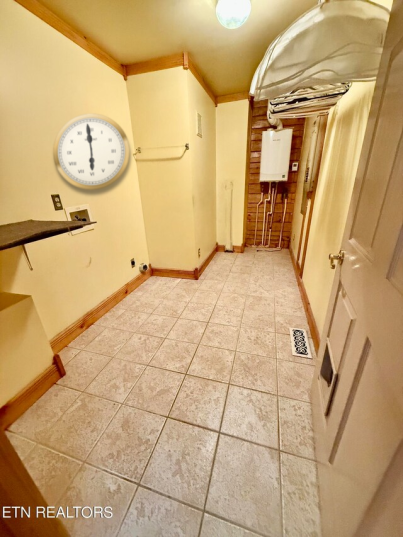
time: 5.59
